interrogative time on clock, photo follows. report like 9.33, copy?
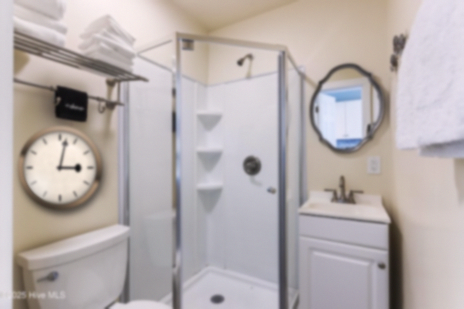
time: 3.02
